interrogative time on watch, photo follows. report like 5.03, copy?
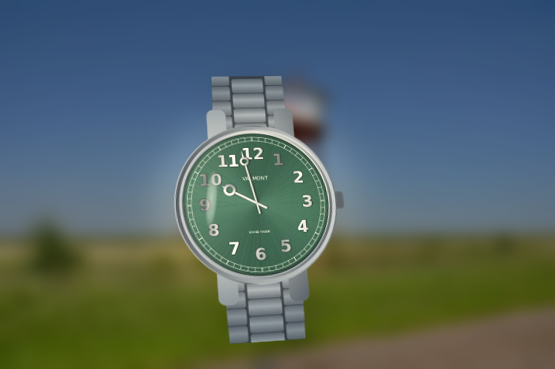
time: 9.58
